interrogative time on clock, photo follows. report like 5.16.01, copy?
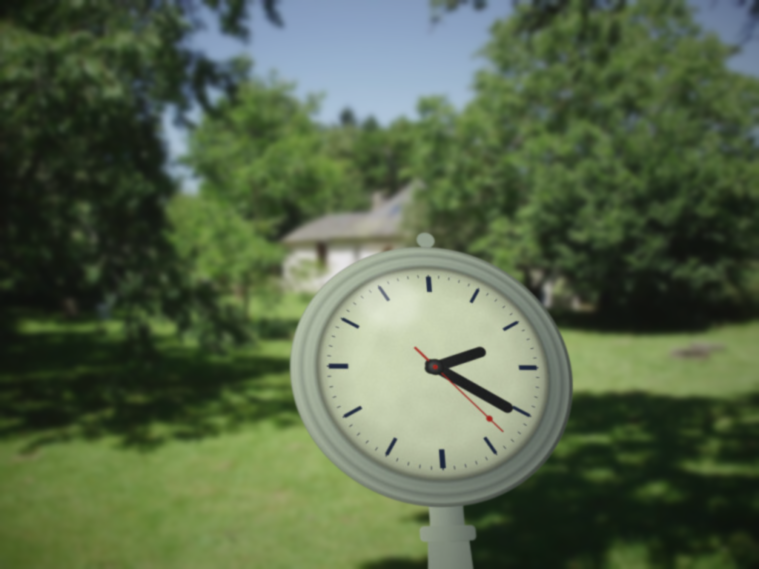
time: 2.20.23
